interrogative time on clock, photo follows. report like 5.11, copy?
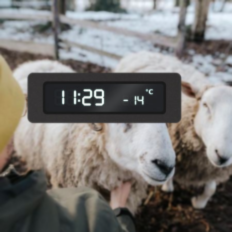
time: 11.29
